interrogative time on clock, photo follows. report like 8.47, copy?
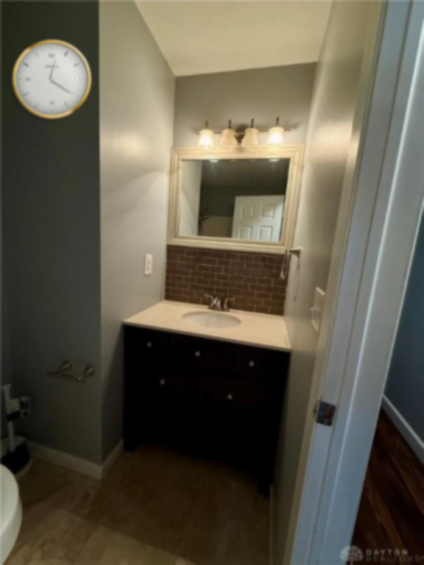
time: 12.21
